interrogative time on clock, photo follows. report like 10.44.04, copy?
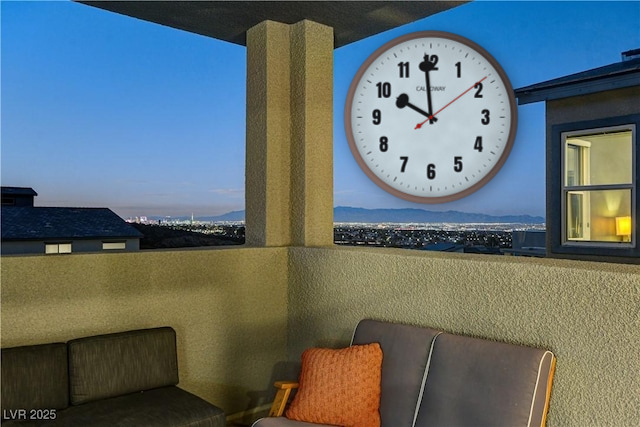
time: 9.59.09
